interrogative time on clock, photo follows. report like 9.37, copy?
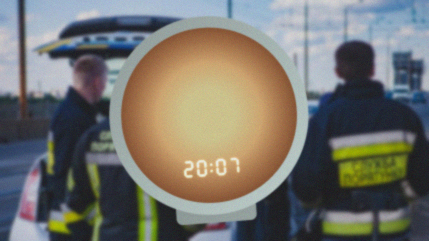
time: 20.07
